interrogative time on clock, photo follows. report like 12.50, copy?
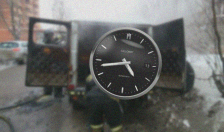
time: 4.43
